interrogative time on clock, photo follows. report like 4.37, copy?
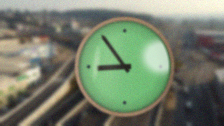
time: 8.54
